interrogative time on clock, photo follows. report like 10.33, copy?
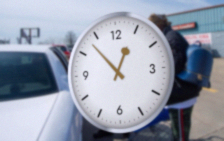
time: 12.53
